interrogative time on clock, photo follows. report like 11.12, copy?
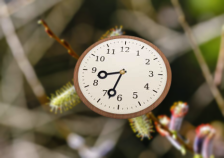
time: 8.33
